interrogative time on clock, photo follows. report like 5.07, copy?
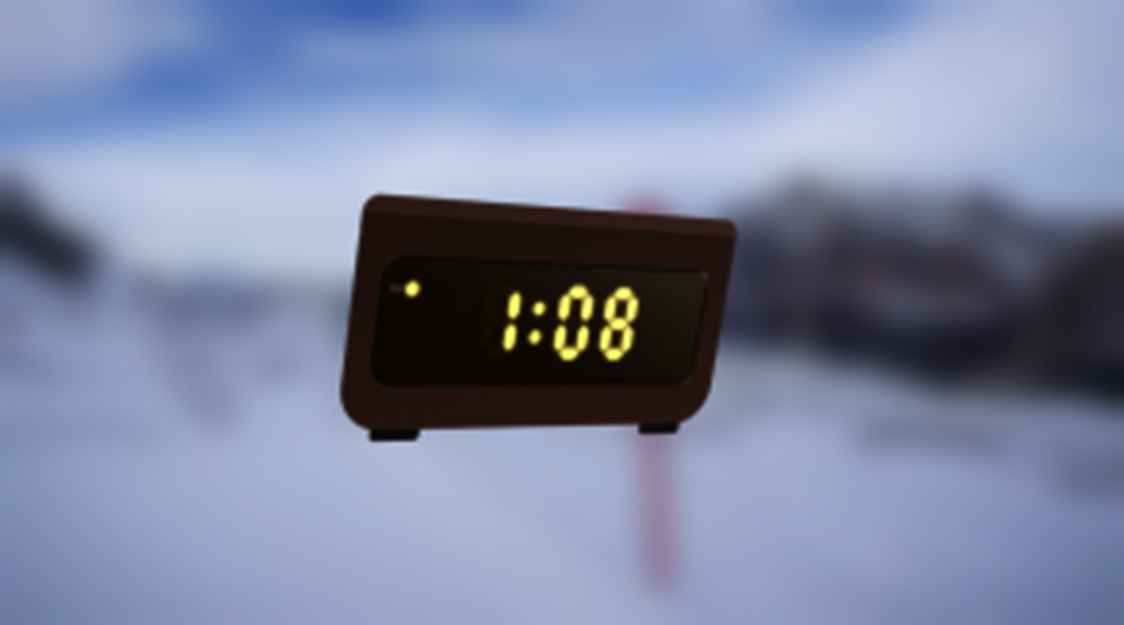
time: 1.08
